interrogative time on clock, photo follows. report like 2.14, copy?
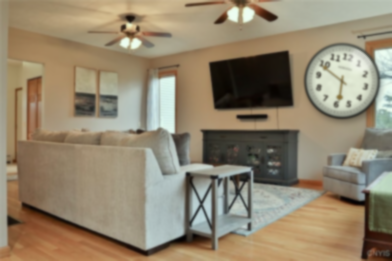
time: 5.49
